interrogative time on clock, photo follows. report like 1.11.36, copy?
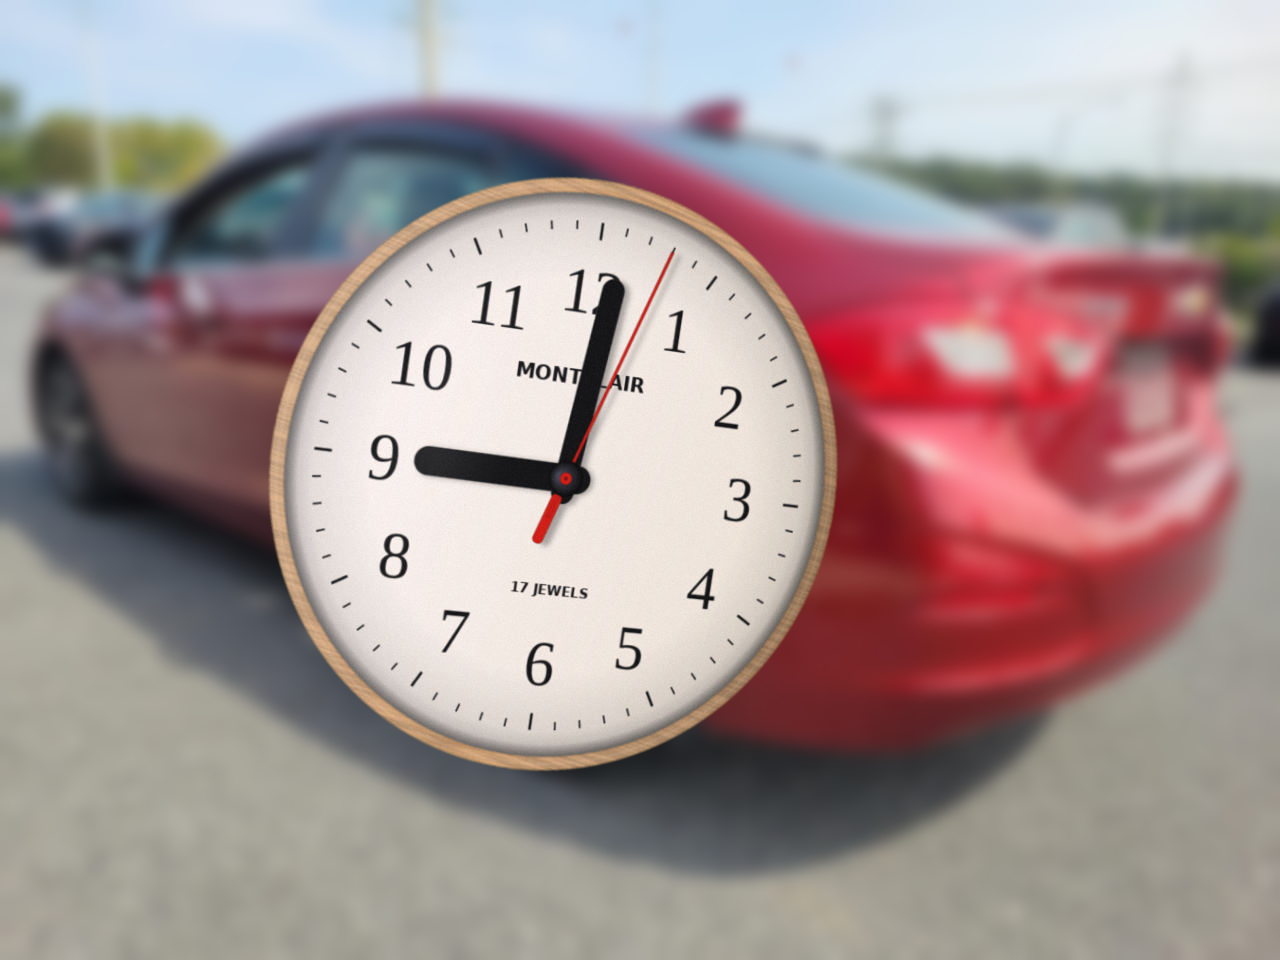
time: 9.01.03
